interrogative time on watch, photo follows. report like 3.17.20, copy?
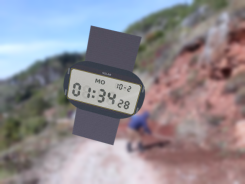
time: 1.34.28
